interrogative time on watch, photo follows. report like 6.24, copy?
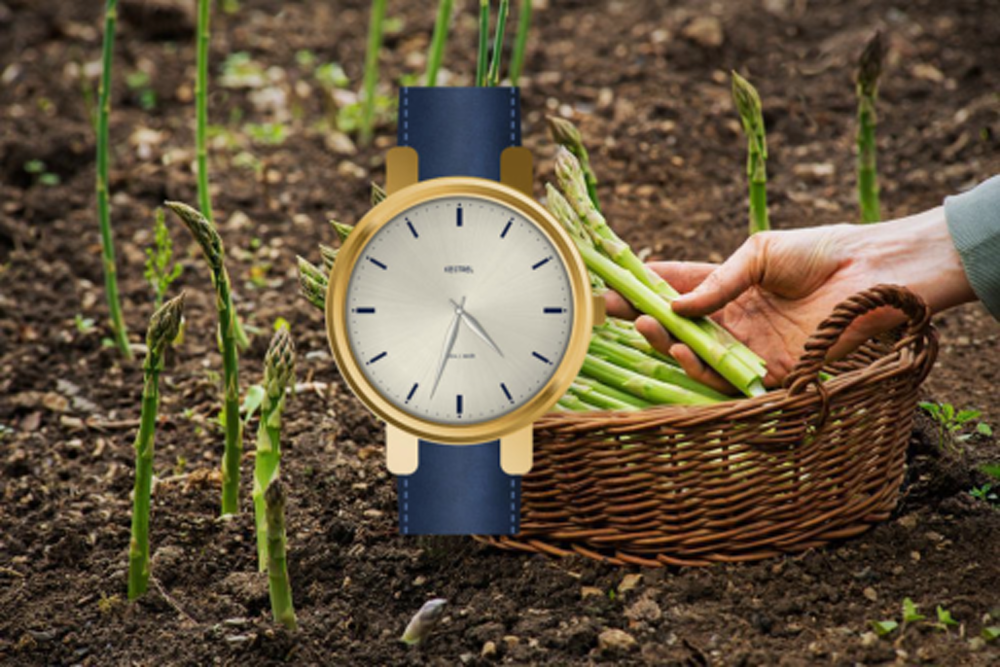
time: 4.33
